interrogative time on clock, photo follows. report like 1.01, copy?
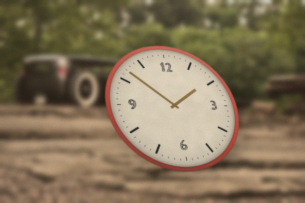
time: 1.52
